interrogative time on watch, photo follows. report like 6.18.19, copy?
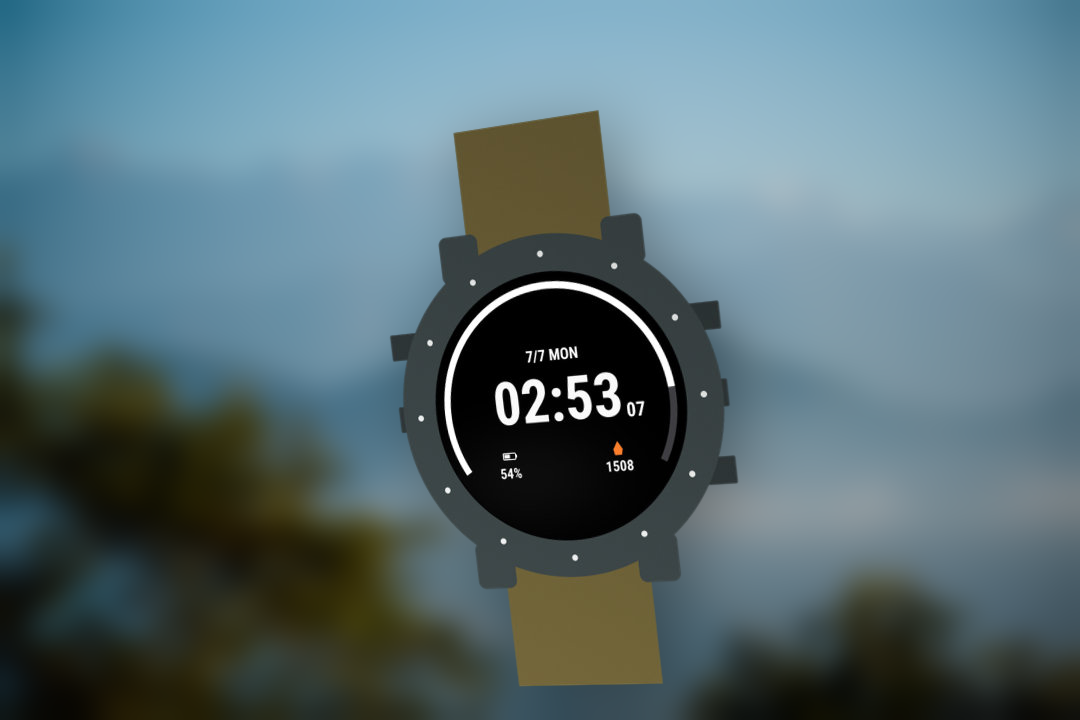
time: 2.53.07
